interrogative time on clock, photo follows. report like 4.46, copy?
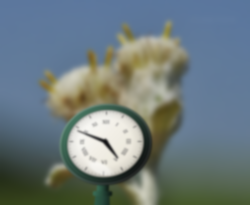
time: 4.49
